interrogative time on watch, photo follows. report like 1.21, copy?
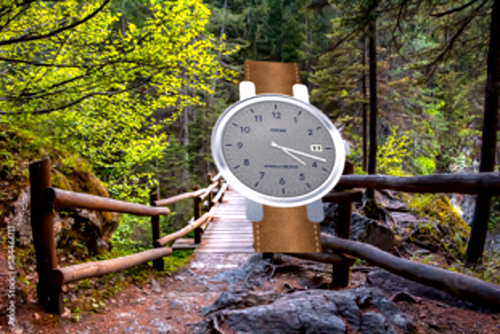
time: 4.18
